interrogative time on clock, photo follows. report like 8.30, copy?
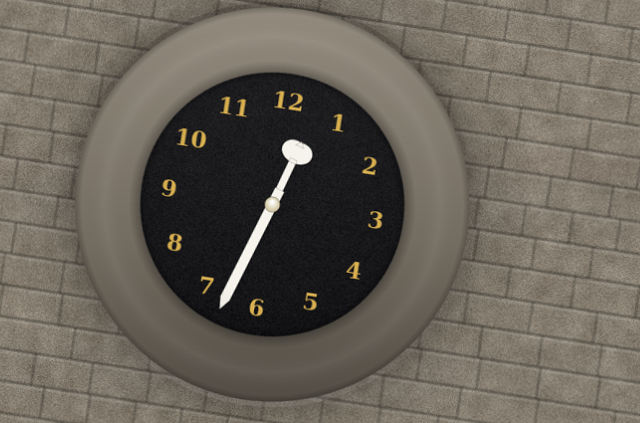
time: 12.33
